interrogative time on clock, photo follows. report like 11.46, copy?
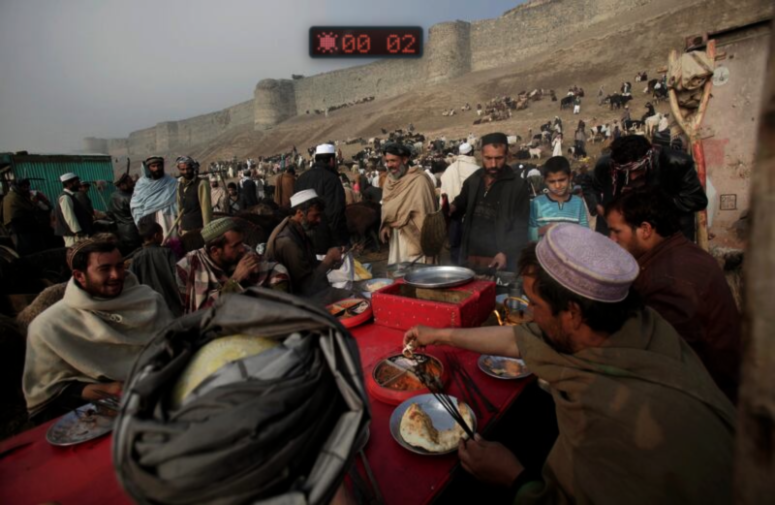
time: 0.02
